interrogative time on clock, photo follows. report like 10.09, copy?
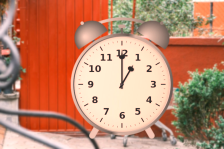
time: 1.00
